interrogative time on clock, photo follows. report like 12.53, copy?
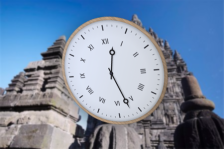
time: 12.27
